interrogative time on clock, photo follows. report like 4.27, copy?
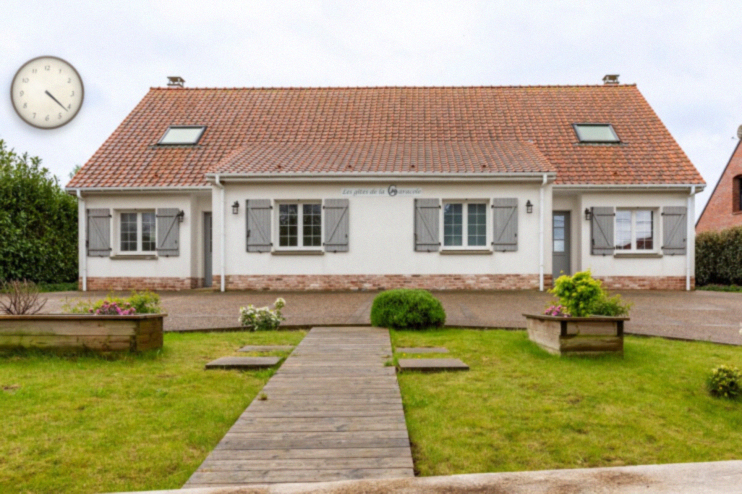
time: 4.22
